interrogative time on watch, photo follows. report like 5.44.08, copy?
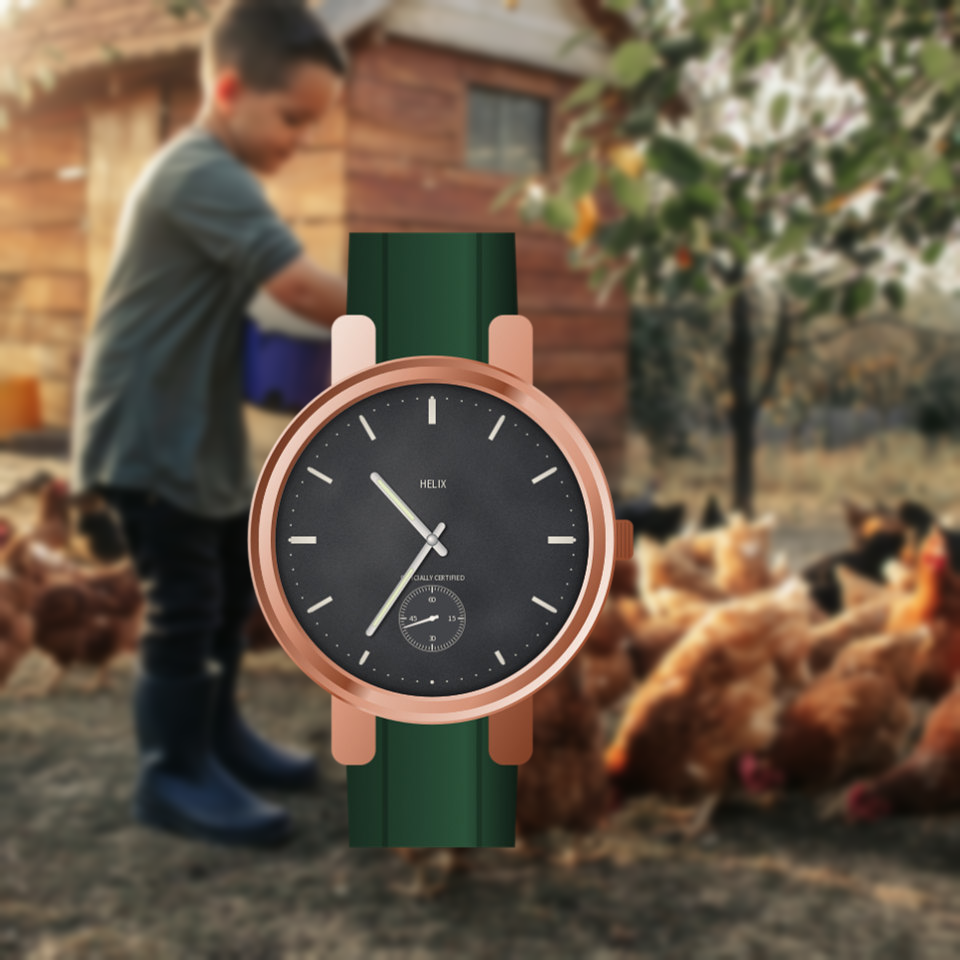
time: 10.35.42
